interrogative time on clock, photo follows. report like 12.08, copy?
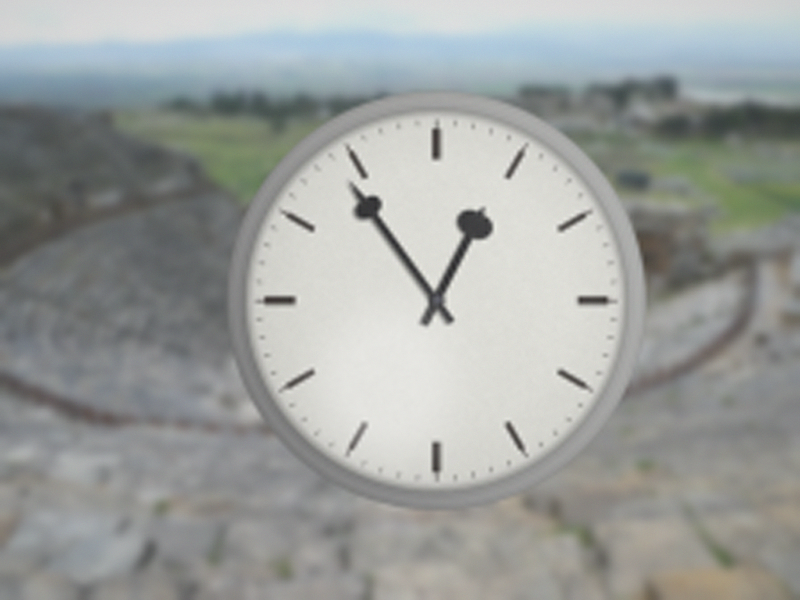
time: 12.54
